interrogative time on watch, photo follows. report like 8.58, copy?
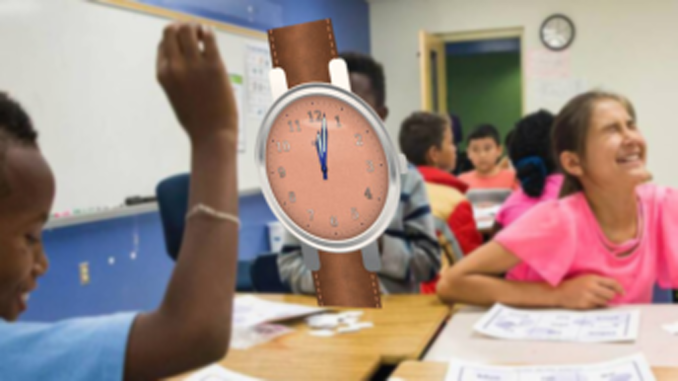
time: 12.02
